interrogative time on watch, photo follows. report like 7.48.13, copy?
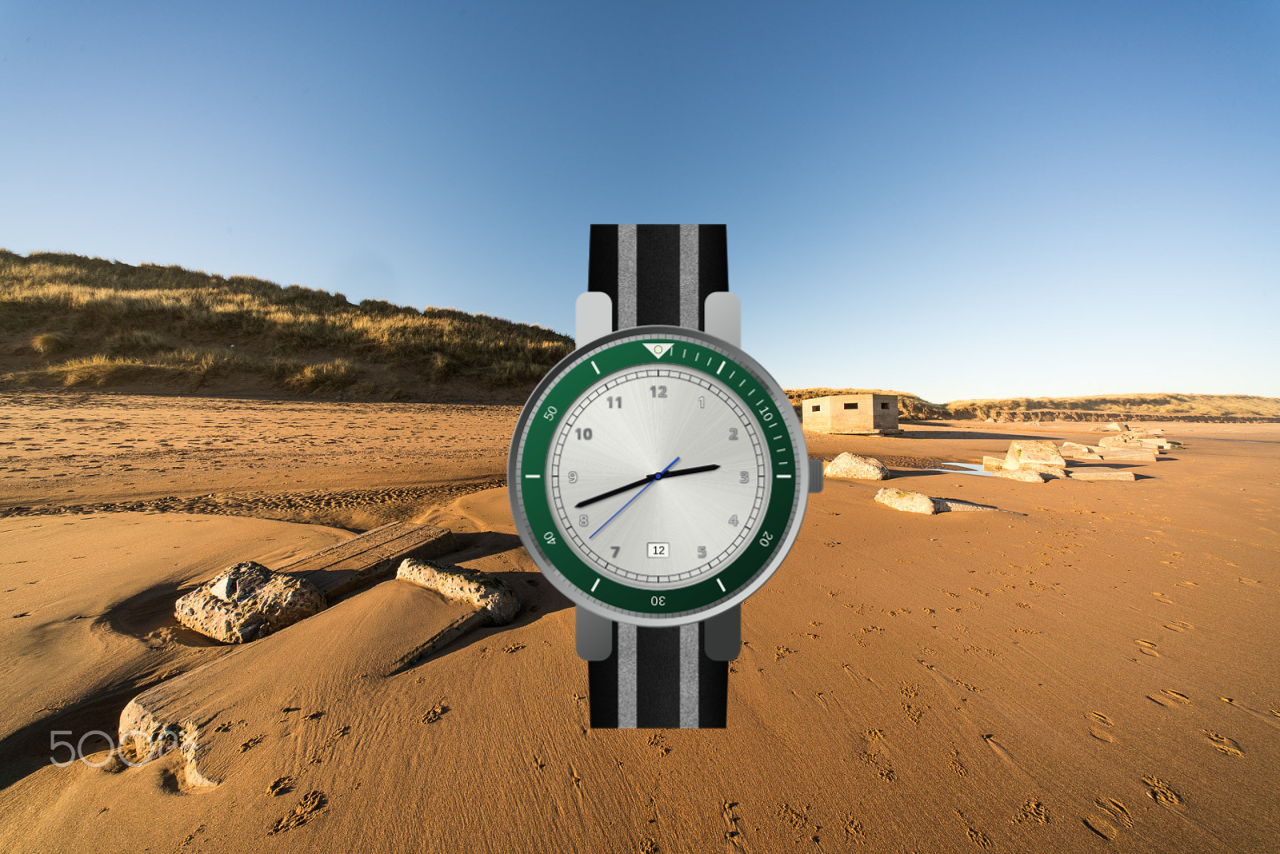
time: 2.41.38
